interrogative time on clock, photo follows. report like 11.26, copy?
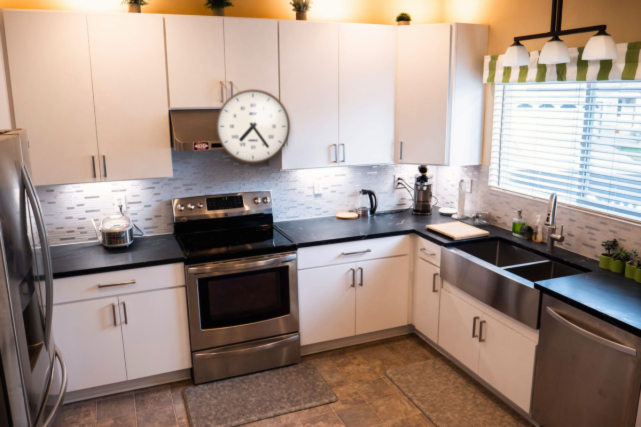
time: 7.24
